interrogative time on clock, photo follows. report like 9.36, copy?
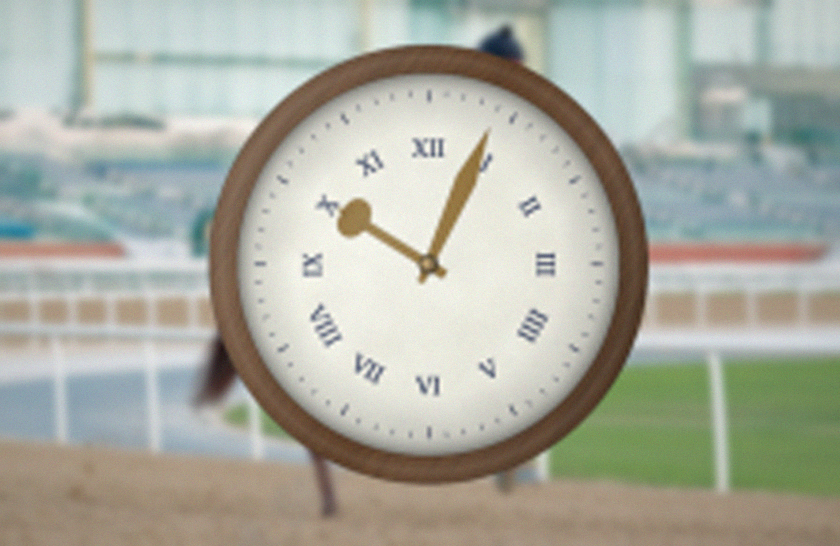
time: 10.04
